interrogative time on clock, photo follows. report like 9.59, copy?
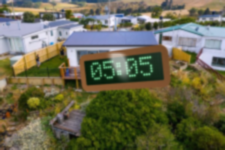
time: 5.05
